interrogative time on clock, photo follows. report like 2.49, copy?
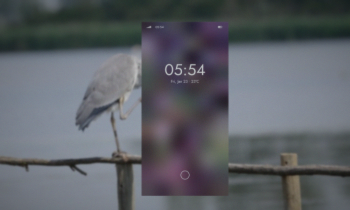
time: 5.54
